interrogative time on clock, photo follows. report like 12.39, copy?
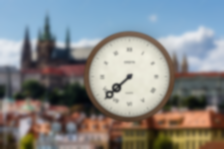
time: 7.38
